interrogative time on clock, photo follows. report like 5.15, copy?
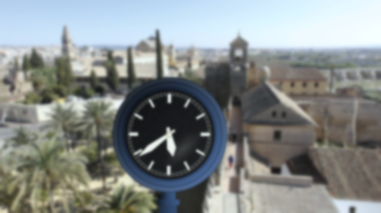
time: 5.39
